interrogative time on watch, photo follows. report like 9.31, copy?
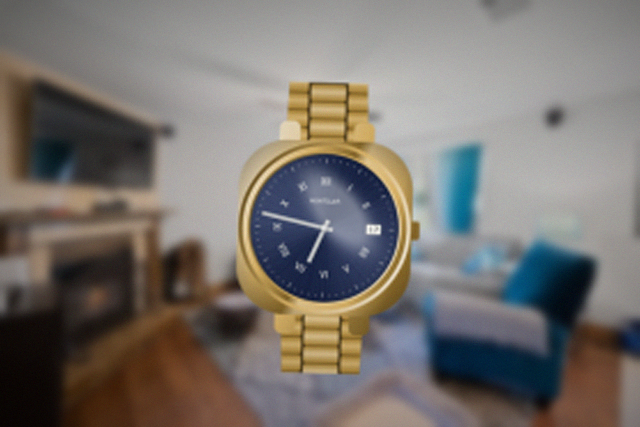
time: 6.47
